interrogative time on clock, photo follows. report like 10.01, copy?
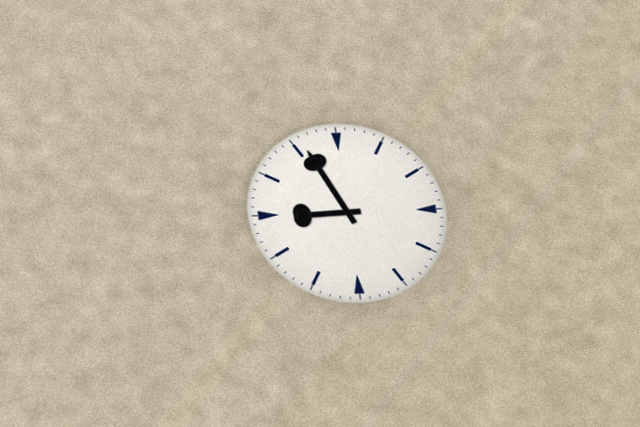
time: 8.56
